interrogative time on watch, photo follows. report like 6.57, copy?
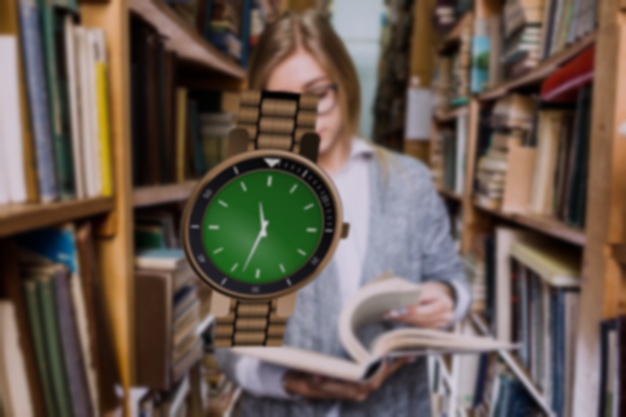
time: 11.33
